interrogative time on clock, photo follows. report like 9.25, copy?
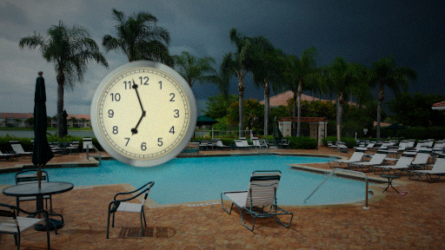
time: 6.57
